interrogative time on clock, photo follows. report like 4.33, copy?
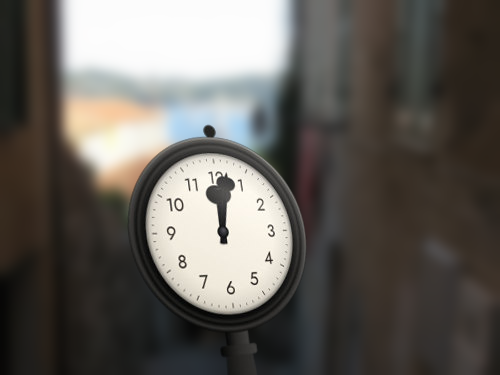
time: 12.02
